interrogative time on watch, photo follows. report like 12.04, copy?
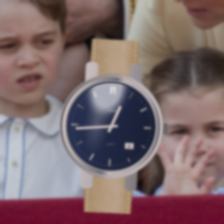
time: 12.44
